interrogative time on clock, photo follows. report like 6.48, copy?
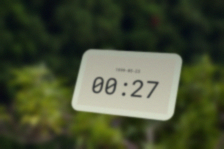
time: 0.27
